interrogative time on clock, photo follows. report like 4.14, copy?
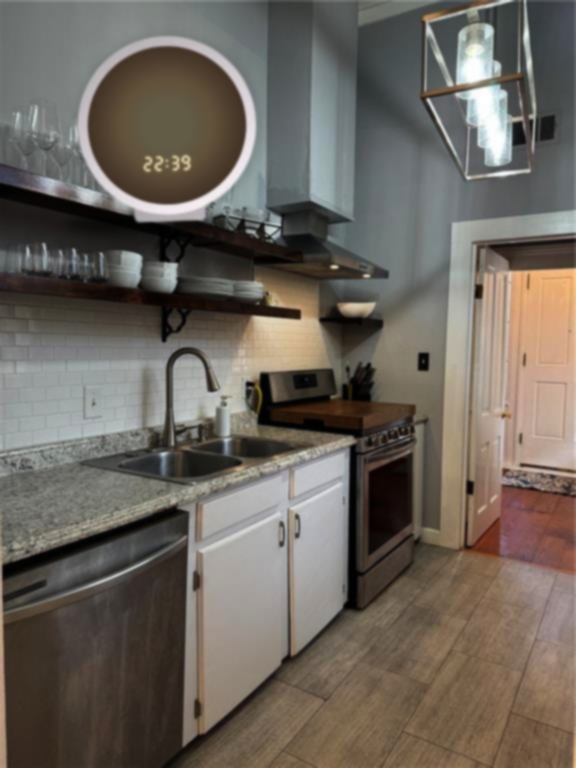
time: 22.39
